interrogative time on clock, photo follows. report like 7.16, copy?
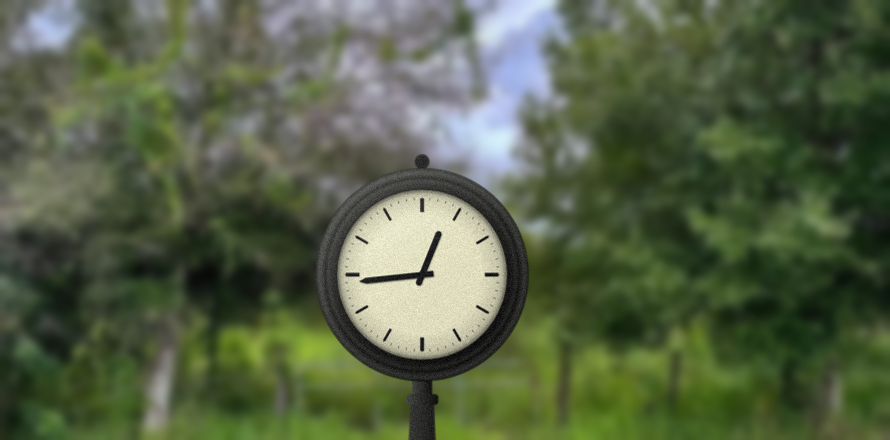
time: 12.44
